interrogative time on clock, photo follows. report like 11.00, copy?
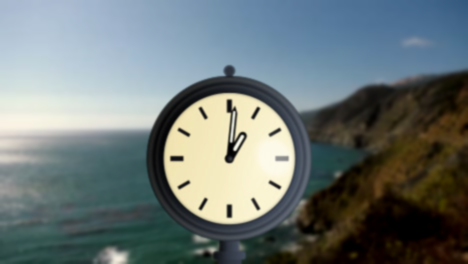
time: 1.01
